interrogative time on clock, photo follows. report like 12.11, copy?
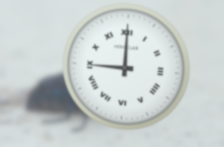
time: 9.00
